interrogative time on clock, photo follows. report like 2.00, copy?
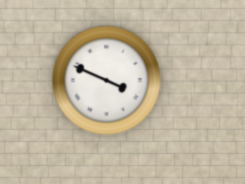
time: 3.49
